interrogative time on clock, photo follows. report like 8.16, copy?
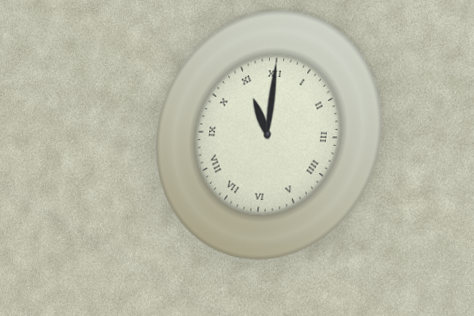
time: 11.00
